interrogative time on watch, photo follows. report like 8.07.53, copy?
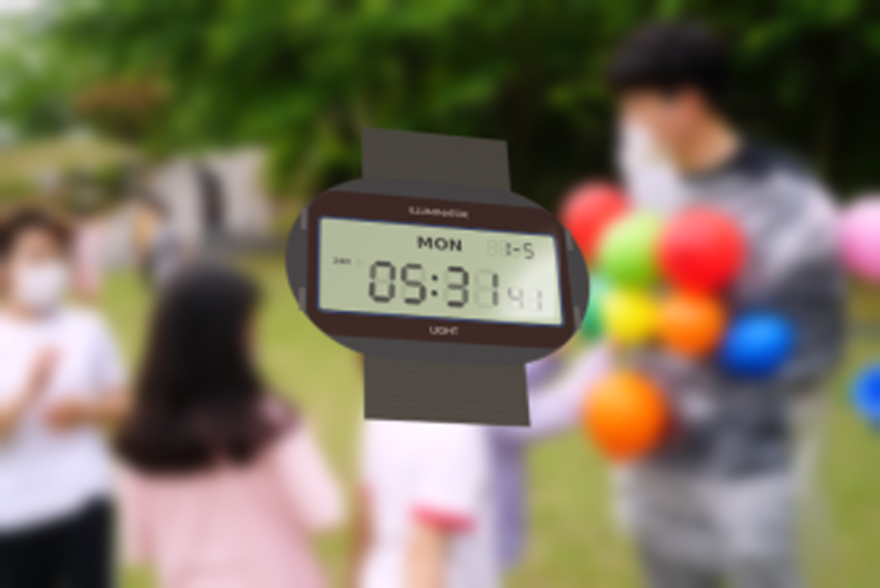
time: 5.31.41
